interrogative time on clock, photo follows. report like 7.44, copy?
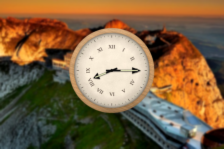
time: 8.15
